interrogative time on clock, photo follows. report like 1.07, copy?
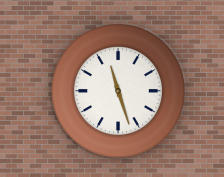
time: 11.27
